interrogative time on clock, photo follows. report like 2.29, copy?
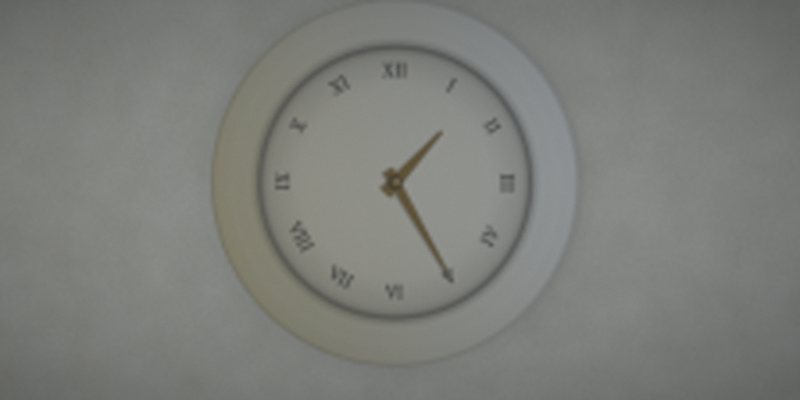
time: 1.25
